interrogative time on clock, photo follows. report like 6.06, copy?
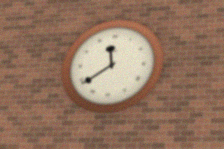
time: 11.39
